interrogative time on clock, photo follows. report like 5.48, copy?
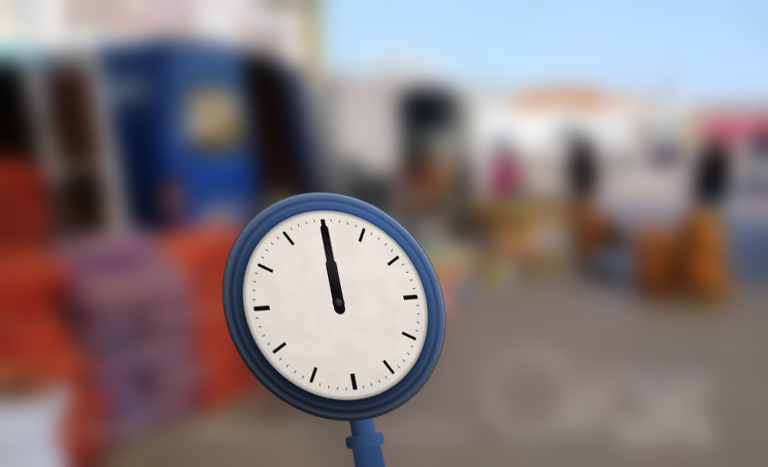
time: 12.00
